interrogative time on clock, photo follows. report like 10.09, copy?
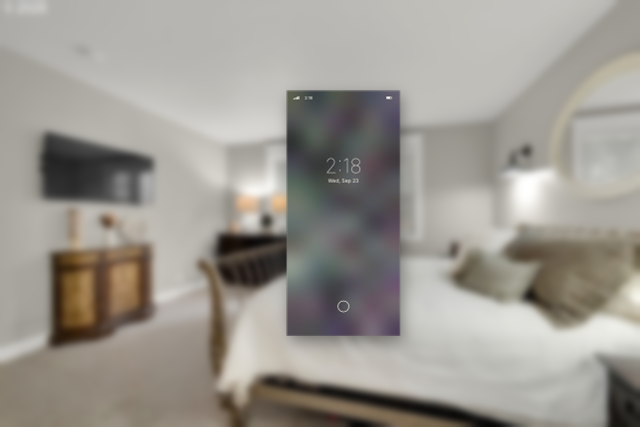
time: 2.18
